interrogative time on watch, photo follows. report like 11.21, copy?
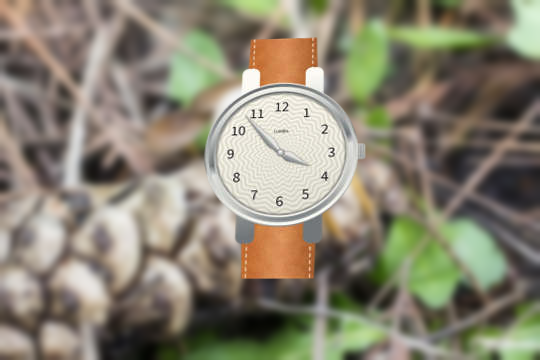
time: 3.53
